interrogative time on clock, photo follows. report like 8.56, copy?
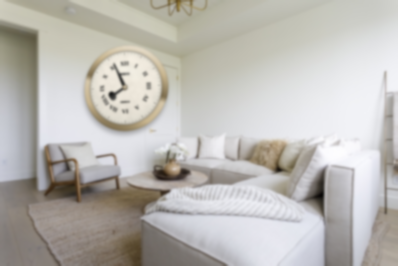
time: 7.56
